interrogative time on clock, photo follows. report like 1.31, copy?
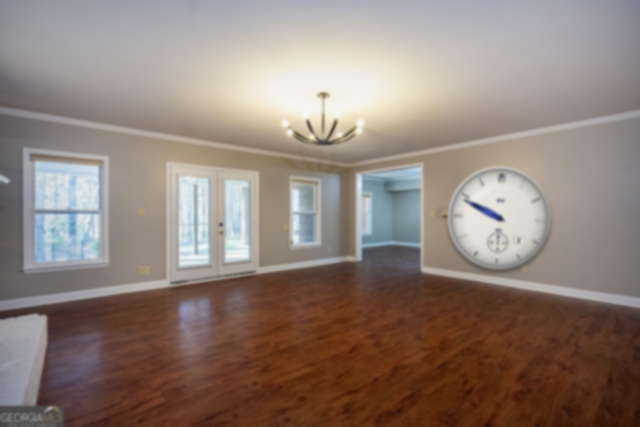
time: 9.49
